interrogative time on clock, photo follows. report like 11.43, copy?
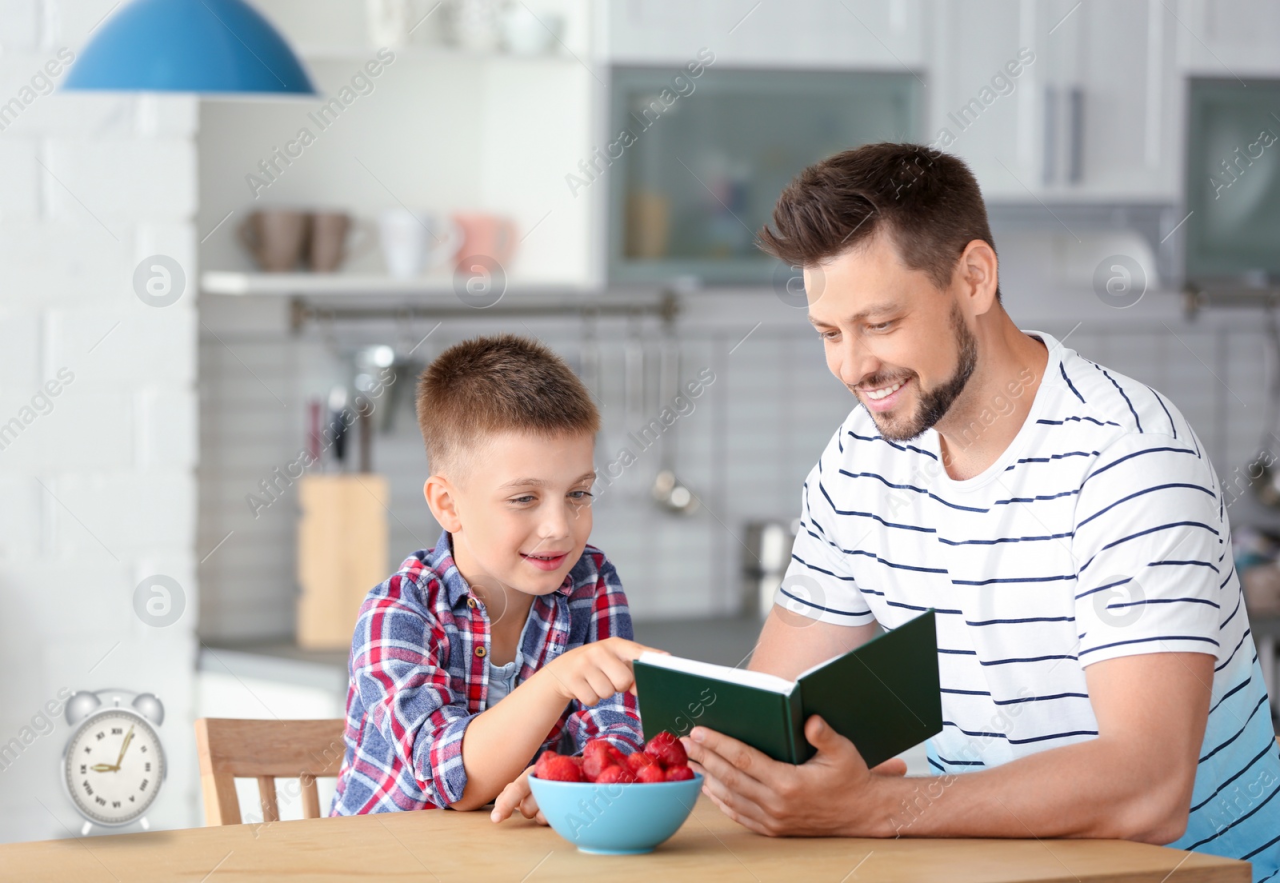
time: 9.04
